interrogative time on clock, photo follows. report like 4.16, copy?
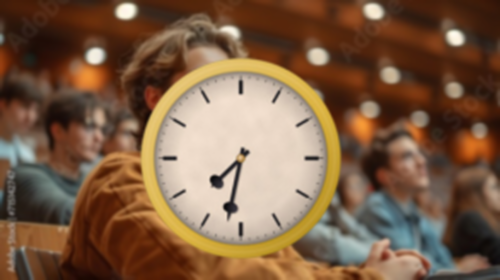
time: 7.32
